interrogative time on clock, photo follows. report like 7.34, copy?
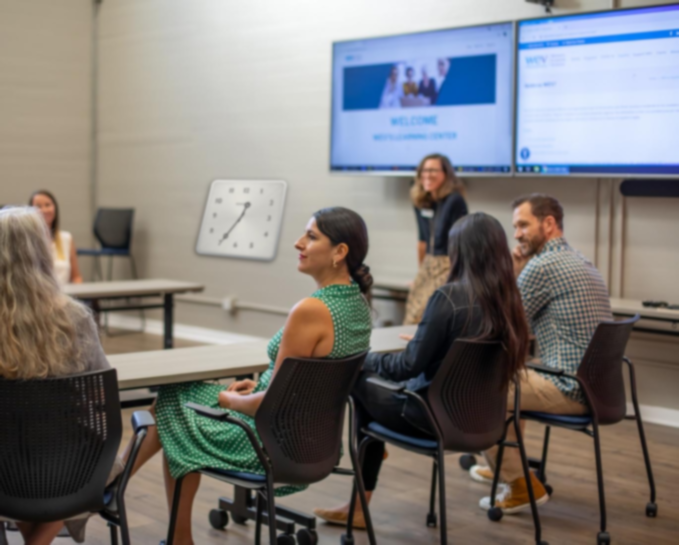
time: 12.35
